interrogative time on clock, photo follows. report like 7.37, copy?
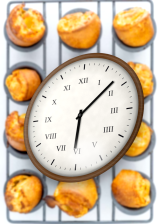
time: 6.08
